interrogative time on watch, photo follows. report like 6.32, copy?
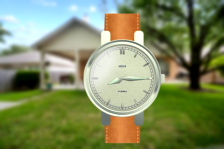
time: 8.15
